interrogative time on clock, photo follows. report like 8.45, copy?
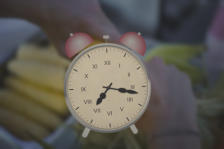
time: 7.17
